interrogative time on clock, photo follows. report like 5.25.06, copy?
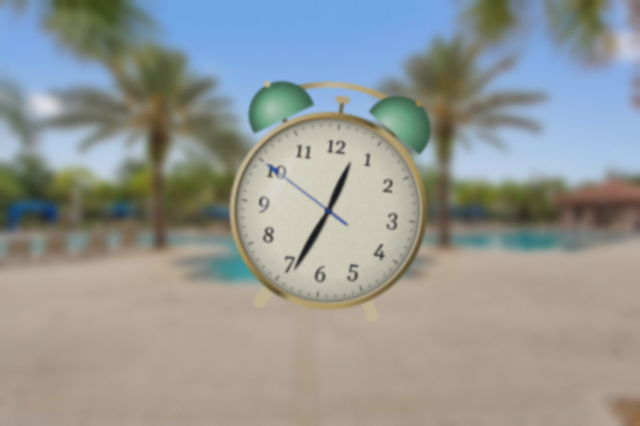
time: 12.33.50
